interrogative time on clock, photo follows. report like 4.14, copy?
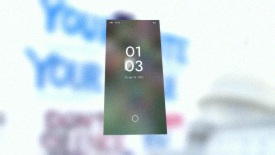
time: 1.03
